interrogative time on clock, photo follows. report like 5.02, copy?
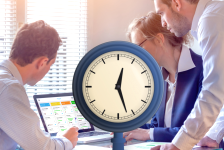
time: 12.27
